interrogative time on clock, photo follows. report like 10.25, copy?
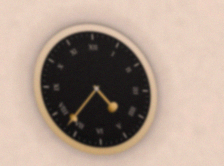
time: 4.37
